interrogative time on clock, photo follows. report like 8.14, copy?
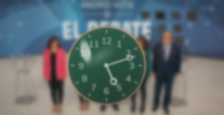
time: 5.12
